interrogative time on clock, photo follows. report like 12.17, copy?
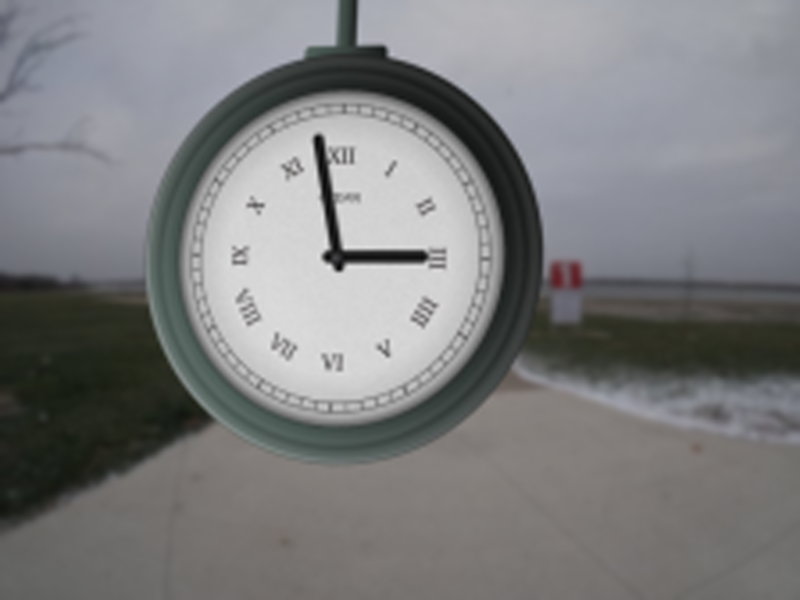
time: 2.58
